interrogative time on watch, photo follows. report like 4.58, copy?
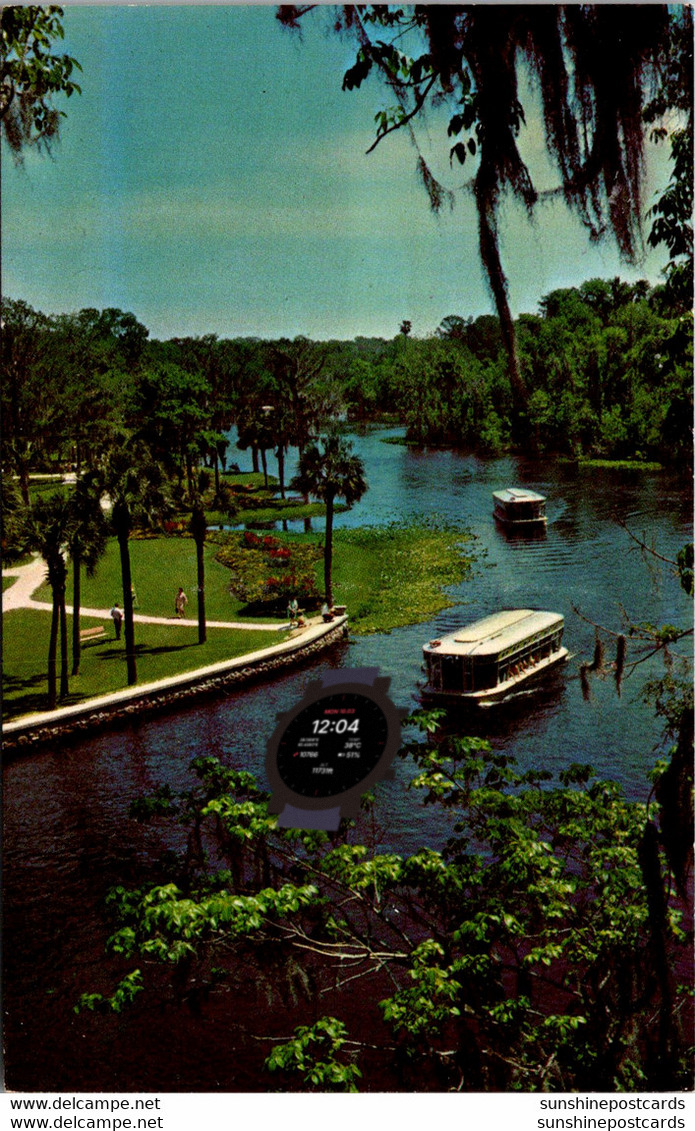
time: 12.04
